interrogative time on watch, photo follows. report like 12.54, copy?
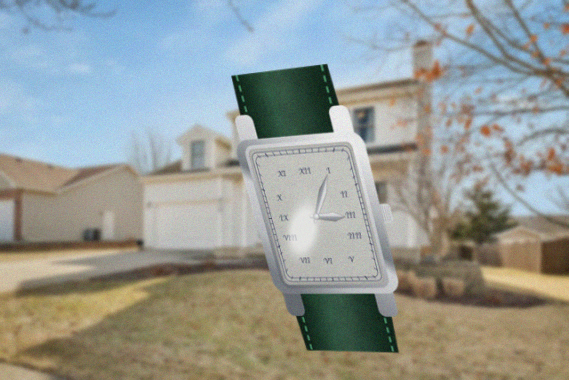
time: 3.05
